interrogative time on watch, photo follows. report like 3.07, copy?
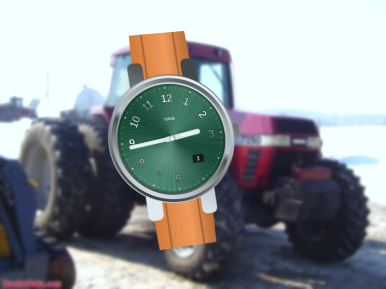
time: 2.44
